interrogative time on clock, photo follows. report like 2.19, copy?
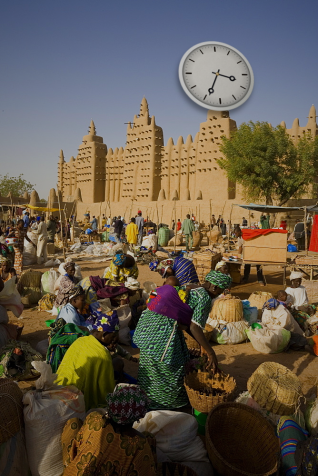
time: 3.34
